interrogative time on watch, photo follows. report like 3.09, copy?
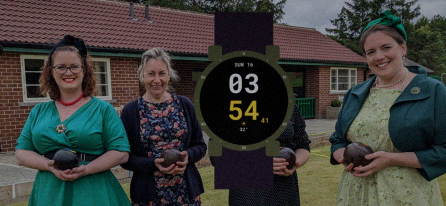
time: 3.54
